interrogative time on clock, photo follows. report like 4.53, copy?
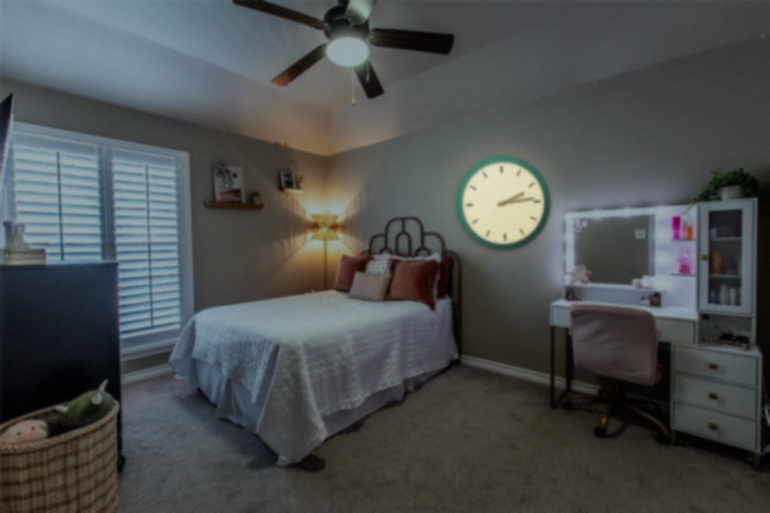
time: 2.14
